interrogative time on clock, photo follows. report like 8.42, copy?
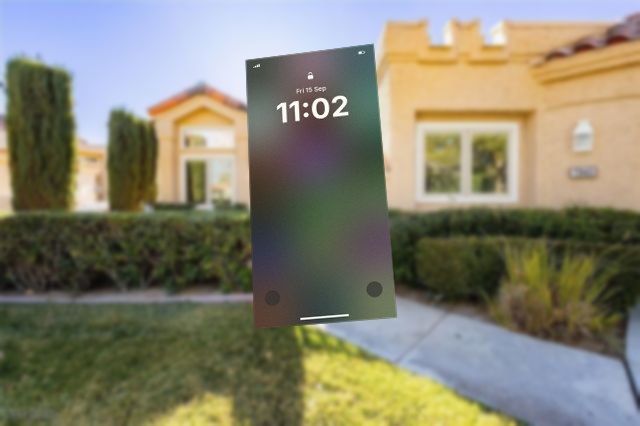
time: 11.02
